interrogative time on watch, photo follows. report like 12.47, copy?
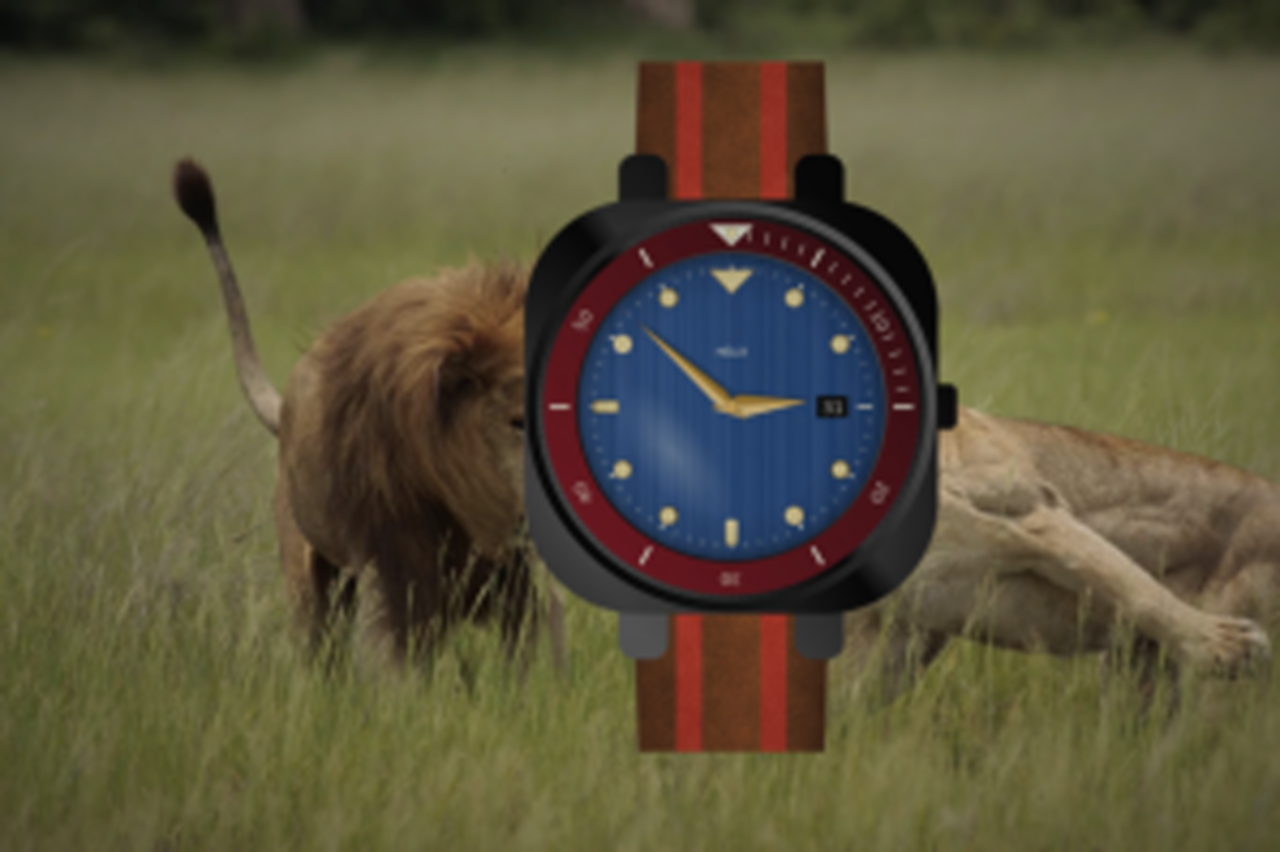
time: 2.52
